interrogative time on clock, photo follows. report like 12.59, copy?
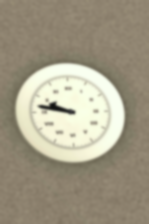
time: 9.47
